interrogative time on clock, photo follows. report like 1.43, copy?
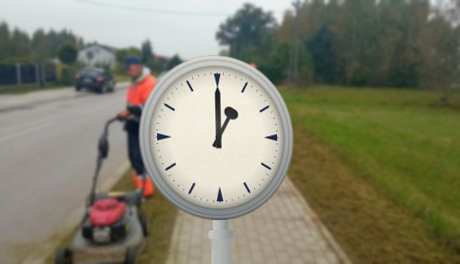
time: 1.00
